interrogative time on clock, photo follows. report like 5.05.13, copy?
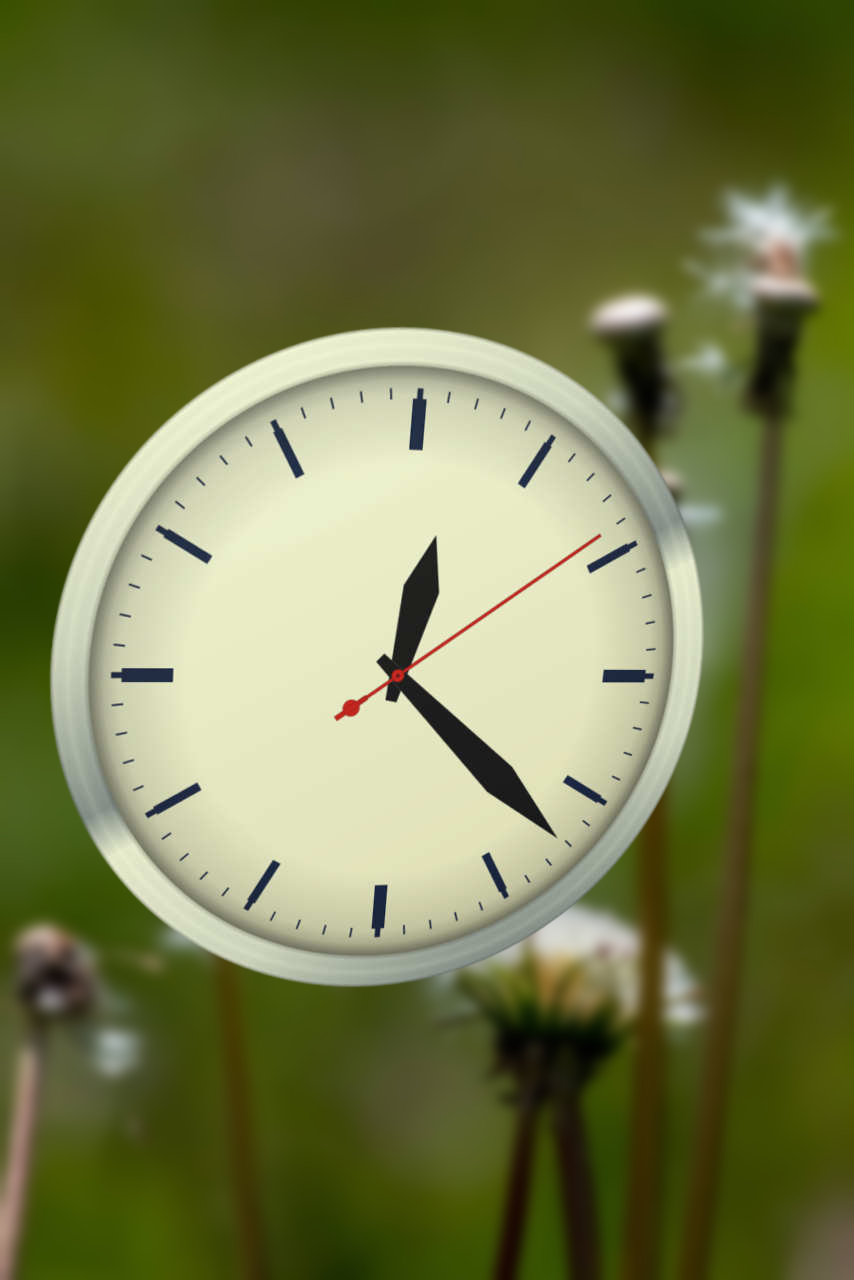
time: 12.22.09
